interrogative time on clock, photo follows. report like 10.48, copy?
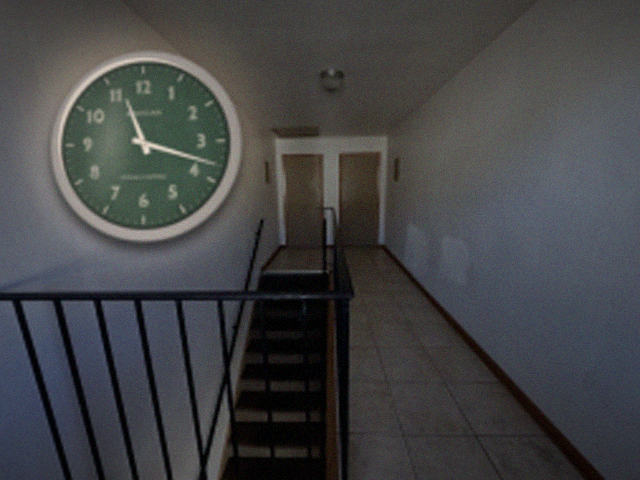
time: 11.18
